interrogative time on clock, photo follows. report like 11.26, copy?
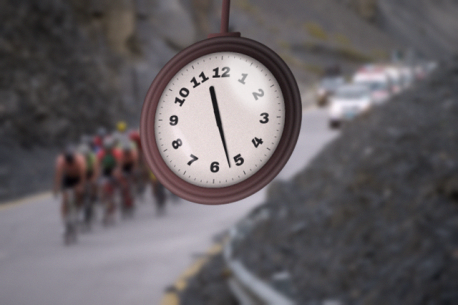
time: 11.27
